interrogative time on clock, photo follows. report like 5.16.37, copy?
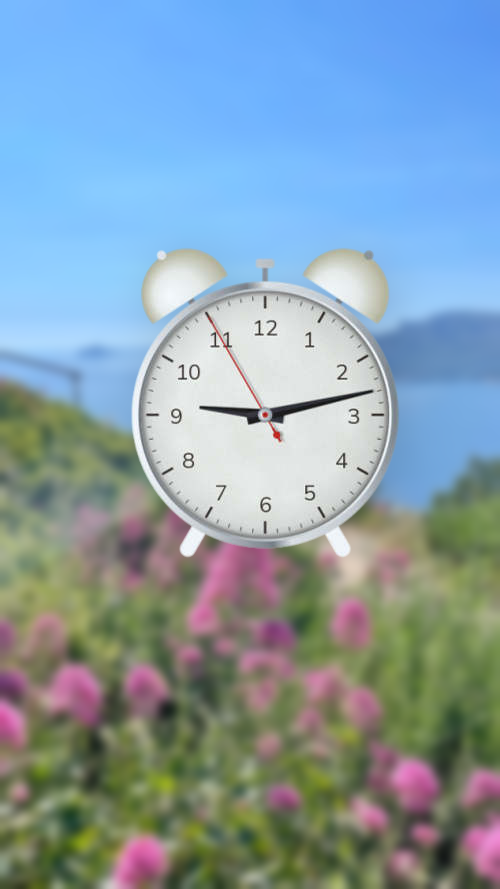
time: 9.12.55
